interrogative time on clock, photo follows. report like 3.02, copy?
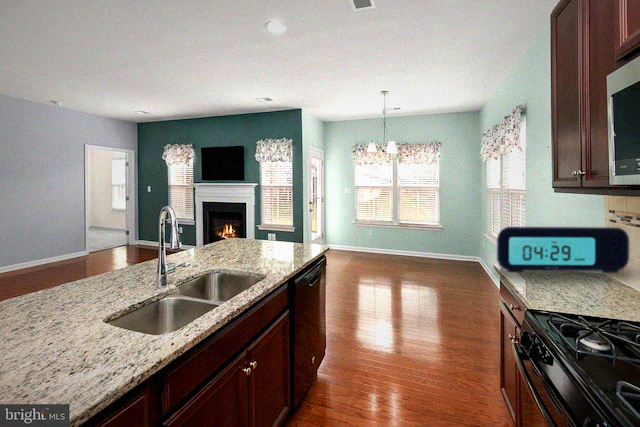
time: 4.29
